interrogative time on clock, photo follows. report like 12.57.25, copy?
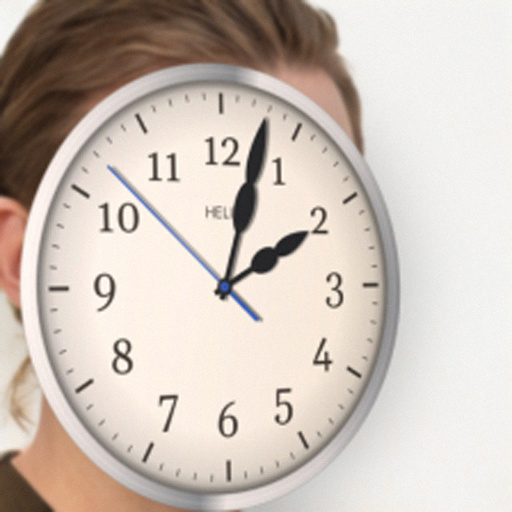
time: 2.02.52
